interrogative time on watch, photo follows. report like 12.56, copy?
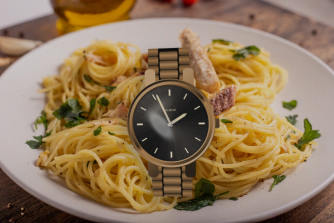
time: 1.56
